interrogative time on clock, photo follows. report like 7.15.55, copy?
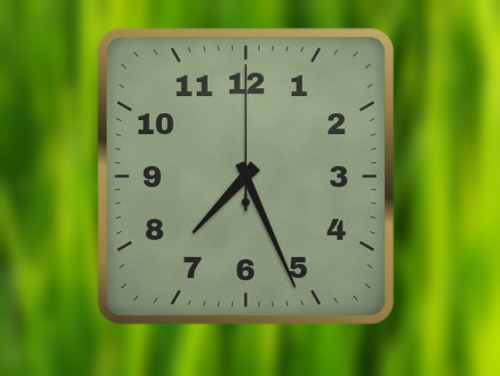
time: 7.26.00
